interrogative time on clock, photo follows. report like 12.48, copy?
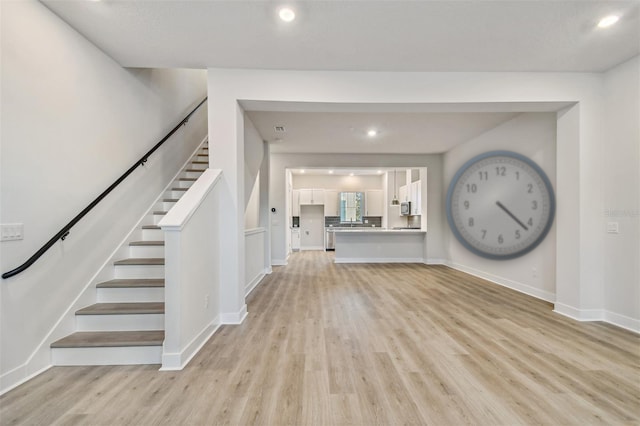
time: 4.22
